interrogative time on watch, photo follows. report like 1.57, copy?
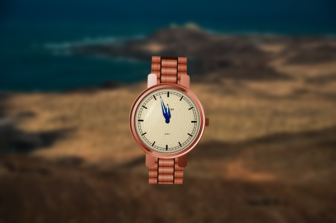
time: 11.57
